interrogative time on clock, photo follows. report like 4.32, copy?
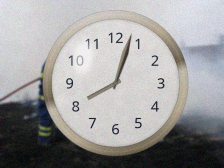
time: 8.03
